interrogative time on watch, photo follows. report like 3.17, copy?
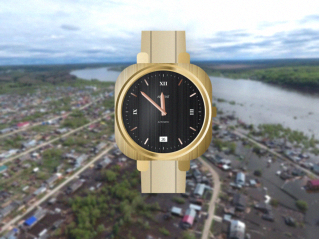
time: 11.52
